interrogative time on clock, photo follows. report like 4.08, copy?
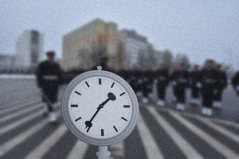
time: 1.36
